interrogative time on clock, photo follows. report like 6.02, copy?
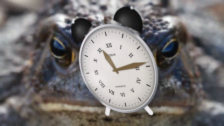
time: 11.14
